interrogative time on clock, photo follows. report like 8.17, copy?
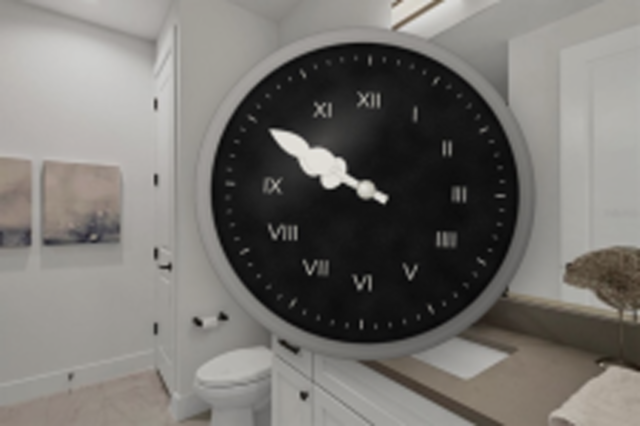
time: 9.50
